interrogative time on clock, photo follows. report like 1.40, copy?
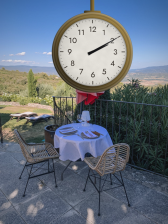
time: 2.10
